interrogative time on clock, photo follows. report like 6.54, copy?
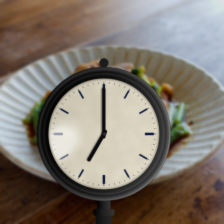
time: 7.00
